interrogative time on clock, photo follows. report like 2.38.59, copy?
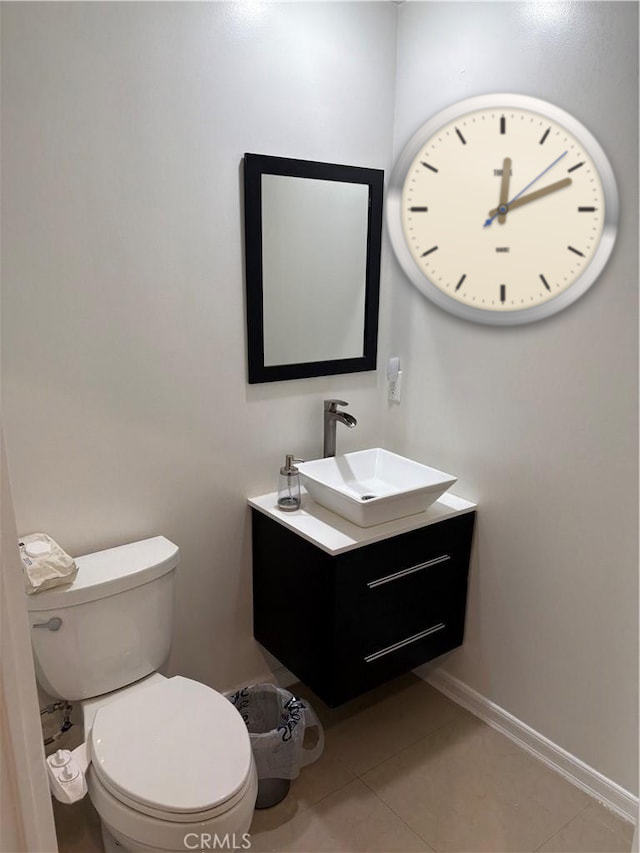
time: 12.11.08
